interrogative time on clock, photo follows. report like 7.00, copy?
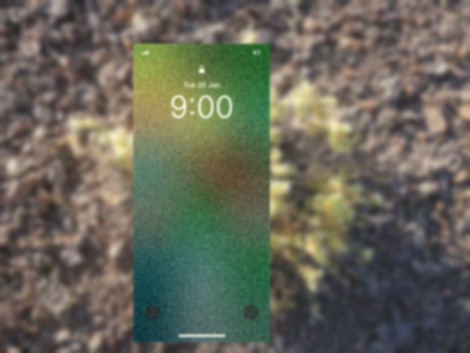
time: 9.00
